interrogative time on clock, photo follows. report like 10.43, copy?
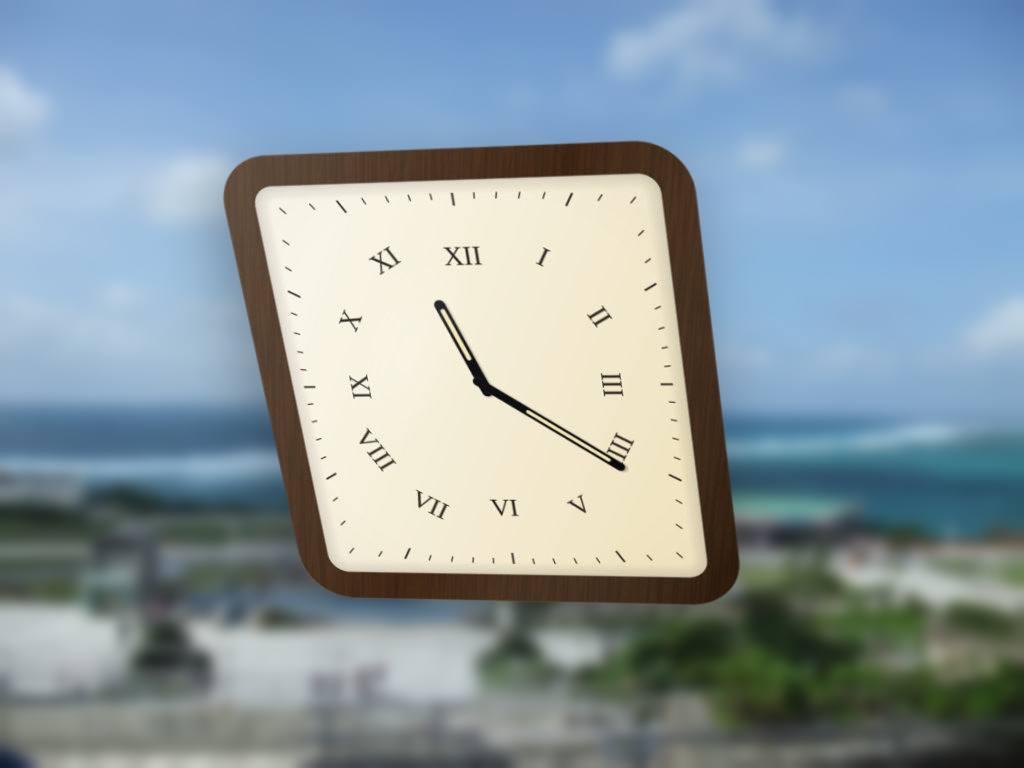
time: 11.21
